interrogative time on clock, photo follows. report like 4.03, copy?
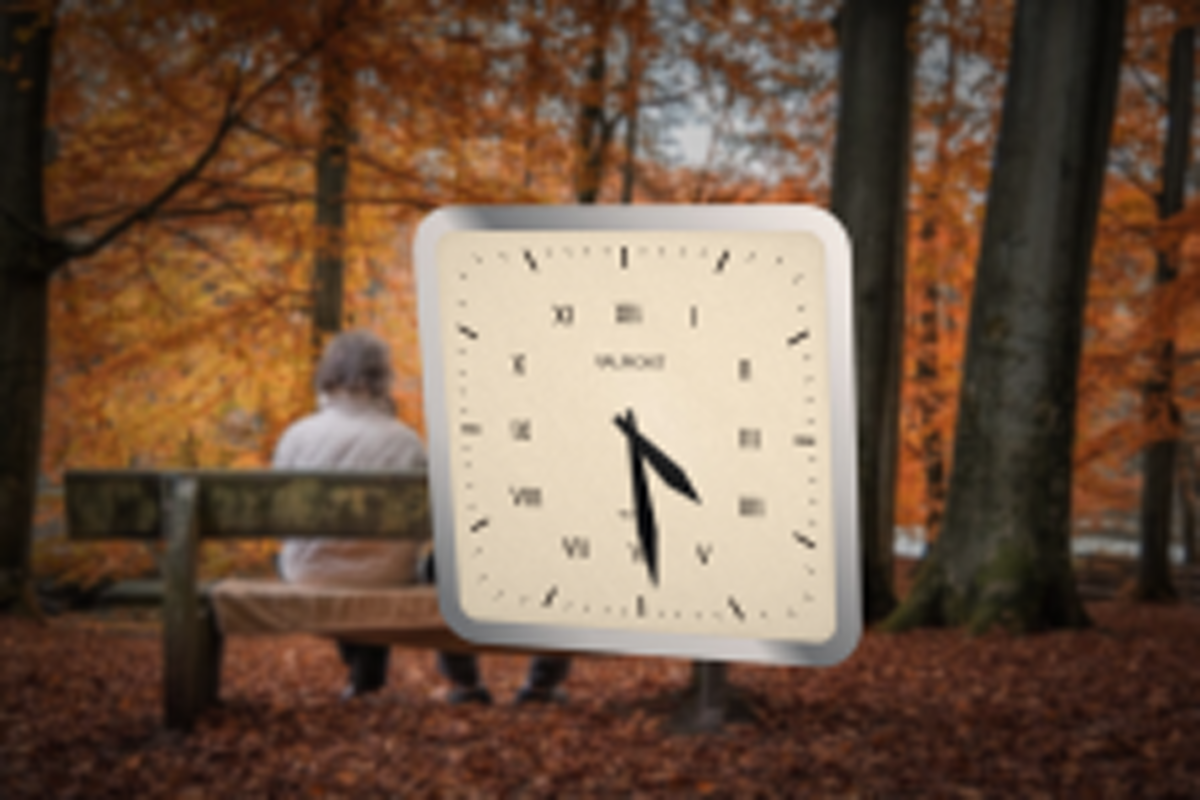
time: 4.29
